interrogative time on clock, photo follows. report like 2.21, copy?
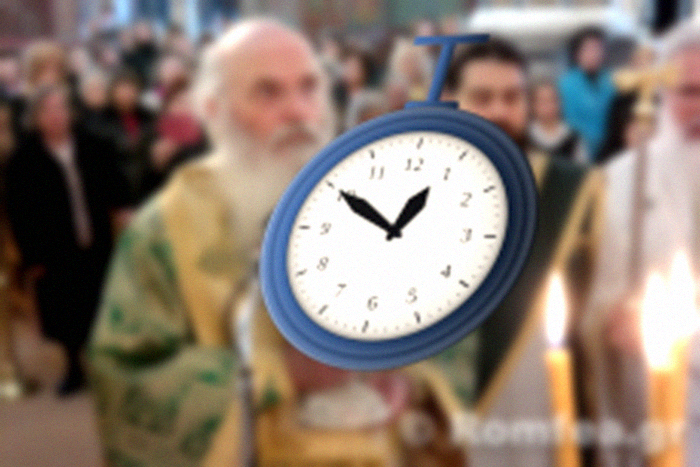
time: 12.50
